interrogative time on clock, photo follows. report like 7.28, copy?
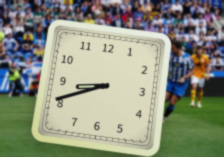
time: 8.41
